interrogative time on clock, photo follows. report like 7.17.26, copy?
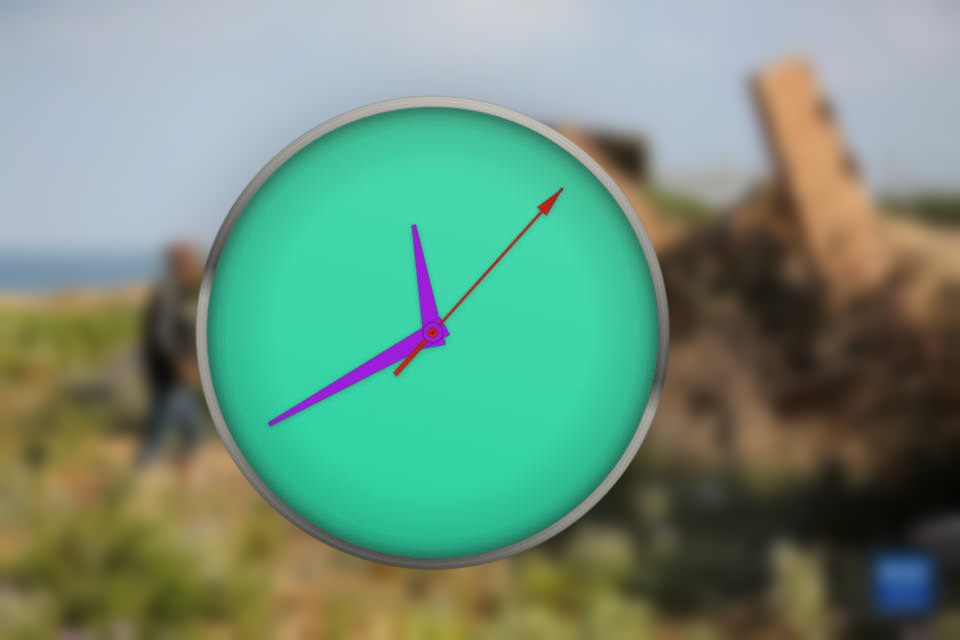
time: 11.40.07
